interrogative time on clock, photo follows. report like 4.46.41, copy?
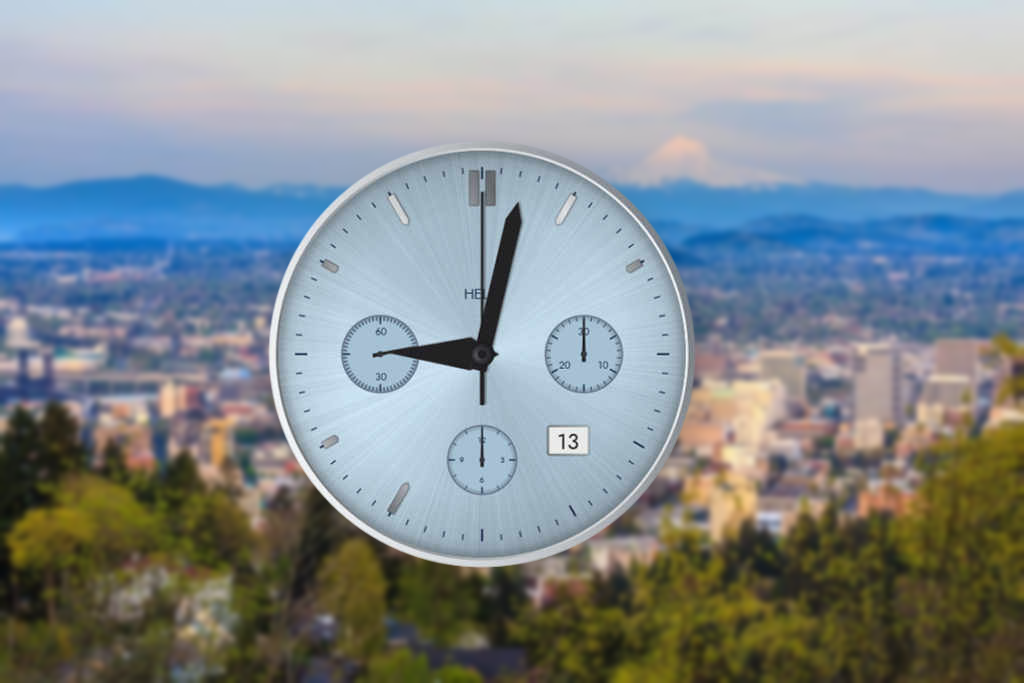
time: 9.02.13
